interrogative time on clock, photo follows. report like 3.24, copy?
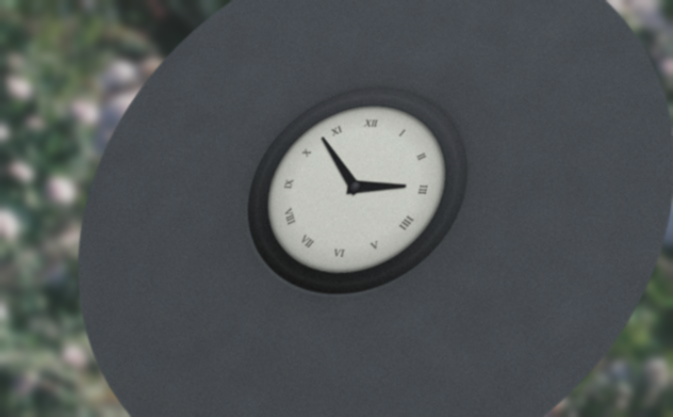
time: 2.53
